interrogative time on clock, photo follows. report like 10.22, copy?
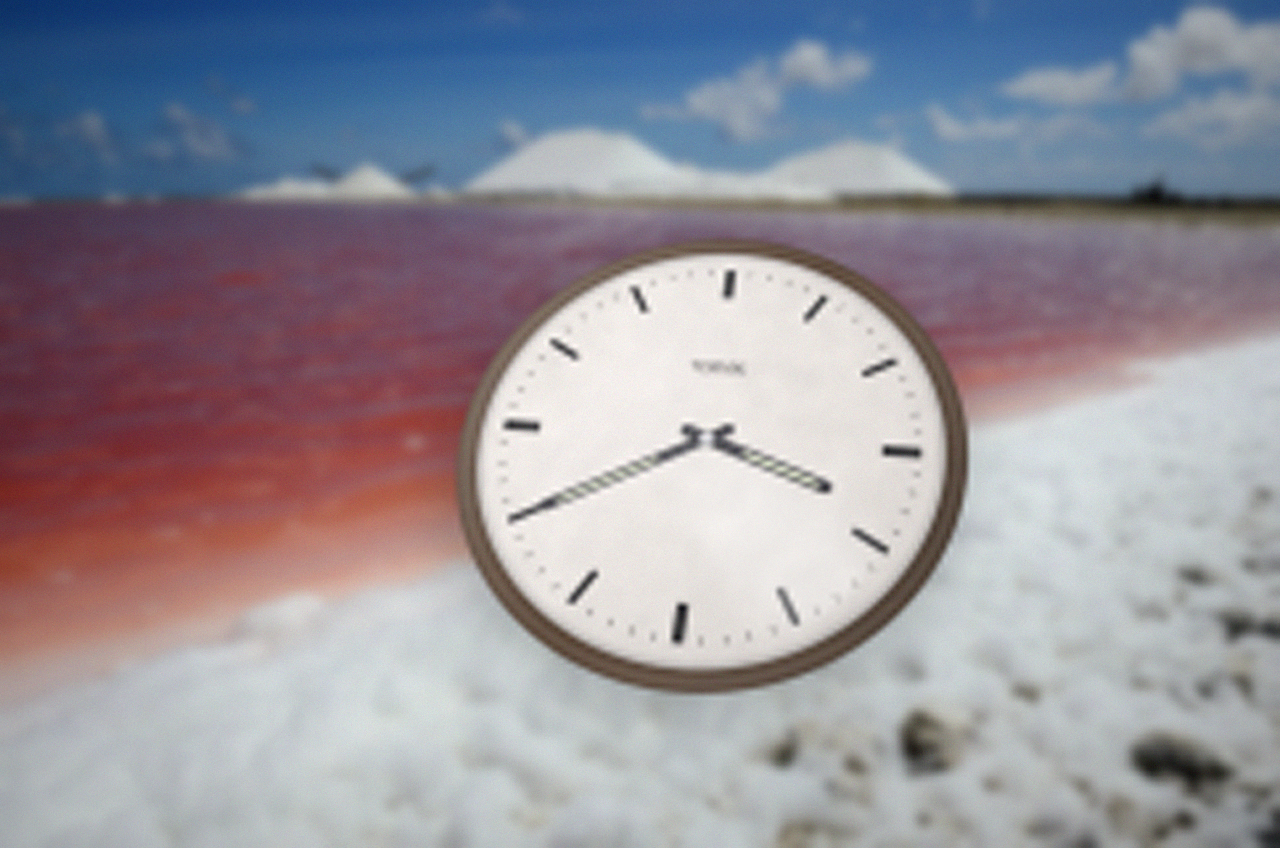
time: 3.40
